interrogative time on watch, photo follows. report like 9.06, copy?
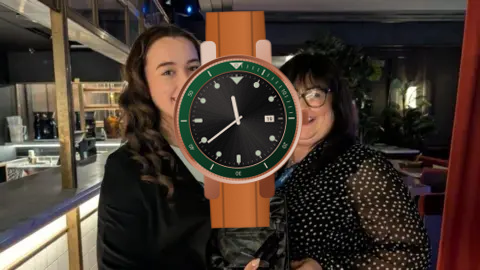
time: 11.39
